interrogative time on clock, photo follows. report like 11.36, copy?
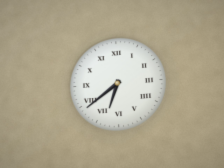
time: 6.39
